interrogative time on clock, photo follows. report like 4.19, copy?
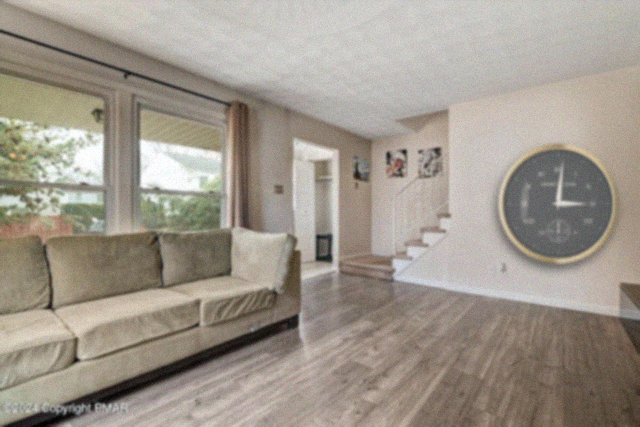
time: 3.01
